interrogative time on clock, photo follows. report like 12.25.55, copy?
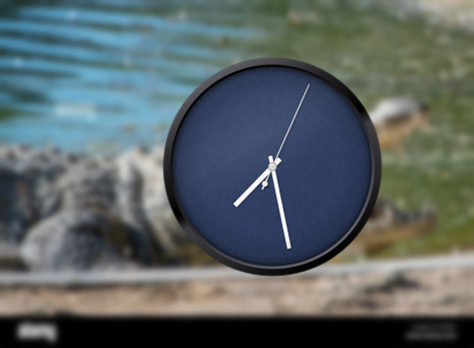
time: 7.28.04
